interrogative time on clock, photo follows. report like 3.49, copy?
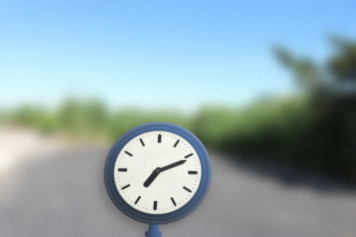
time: 7.11
